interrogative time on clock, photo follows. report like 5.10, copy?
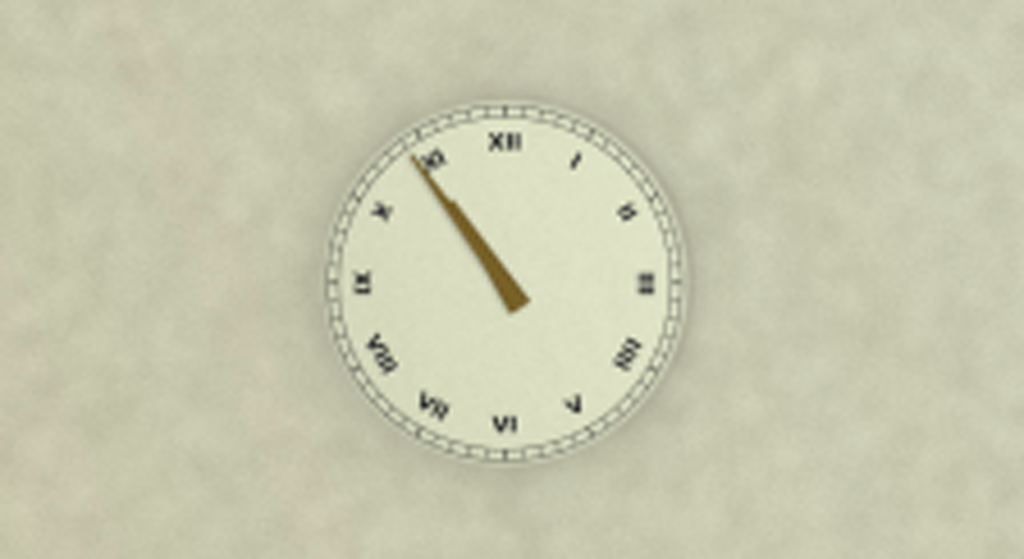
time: 10.54
